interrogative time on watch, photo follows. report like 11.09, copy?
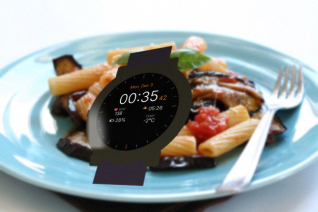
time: 0.35
